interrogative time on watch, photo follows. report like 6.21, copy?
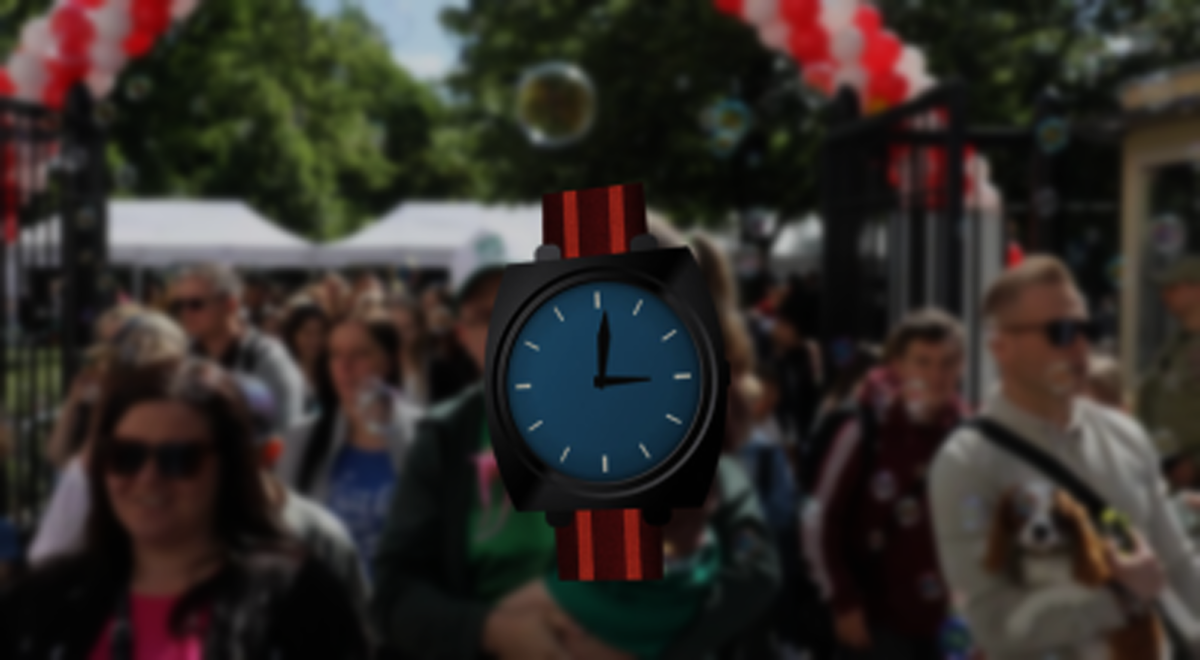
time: 3.01
